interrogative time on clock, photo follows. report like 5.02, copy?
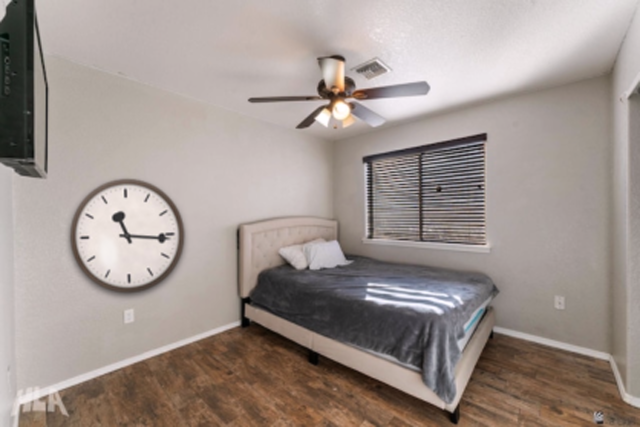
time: 11.16
